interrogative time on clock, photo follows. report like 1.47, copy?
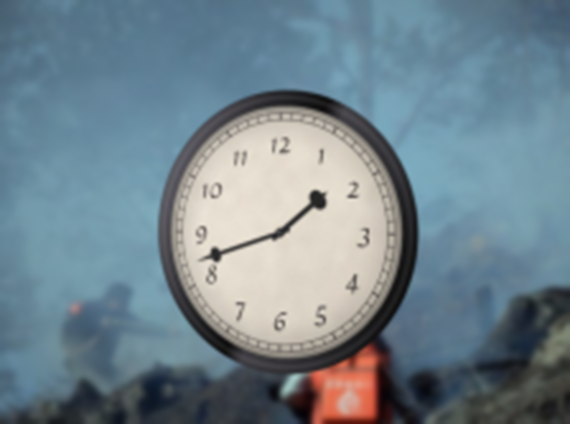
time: 1.42
